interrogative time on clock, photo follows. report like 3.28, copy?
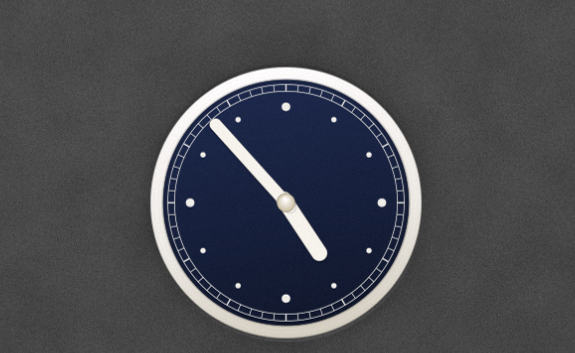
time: 4.53
